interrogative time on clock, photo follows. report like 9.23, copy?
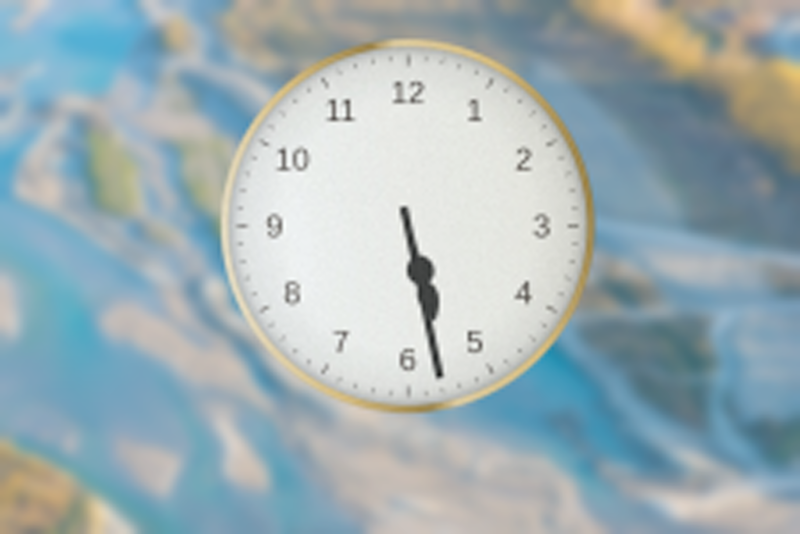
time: 5.28
